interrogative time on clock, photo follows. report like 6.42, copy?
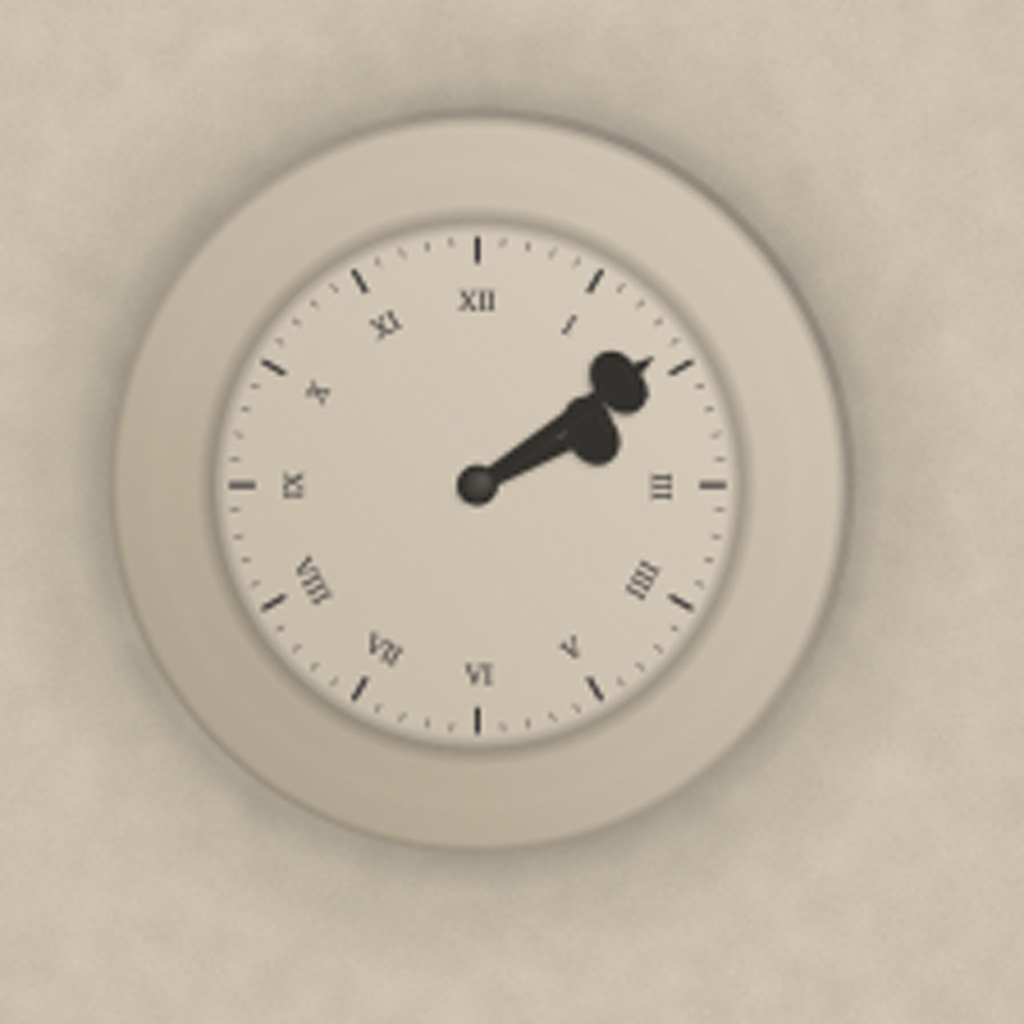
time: 2.09
